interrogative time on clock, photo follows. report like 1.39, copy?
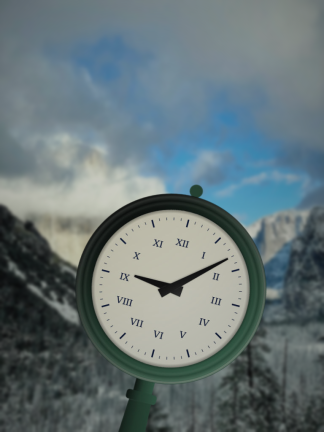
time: 9.08
